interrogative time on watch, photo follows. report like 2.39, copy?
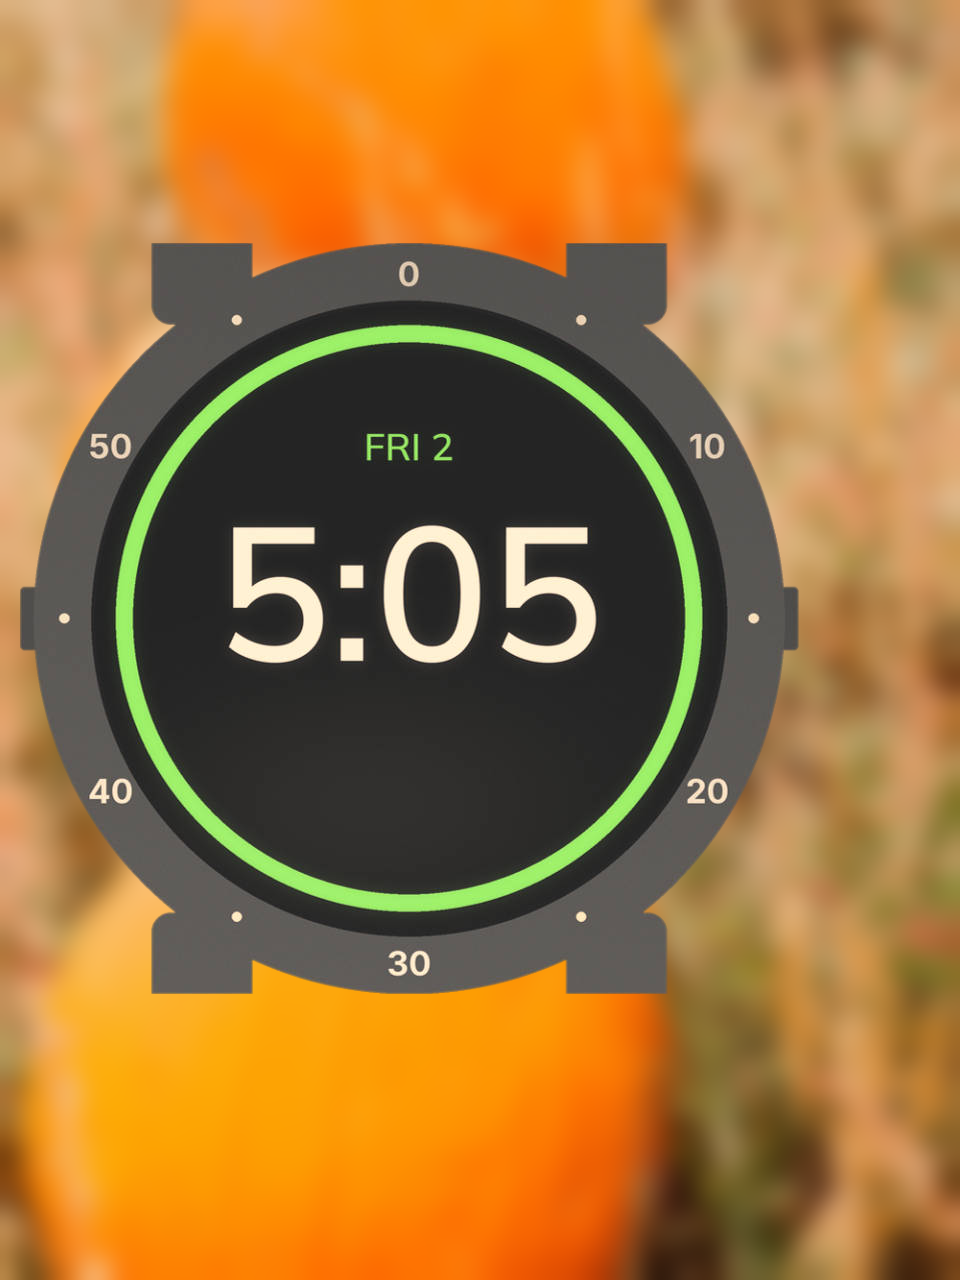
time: 5.05
